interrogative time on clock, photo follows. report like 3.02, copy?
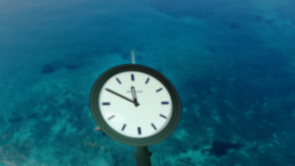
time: 11.50
